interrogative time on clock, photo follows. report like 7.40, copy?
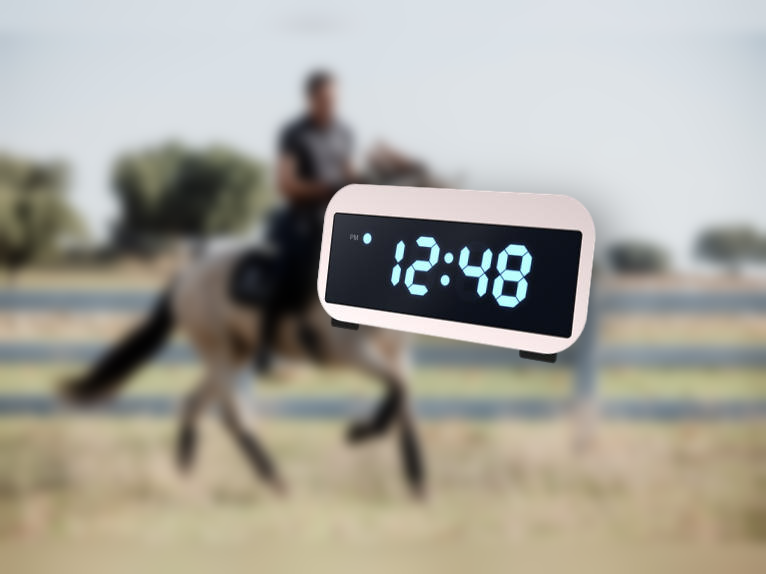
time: 12.48
